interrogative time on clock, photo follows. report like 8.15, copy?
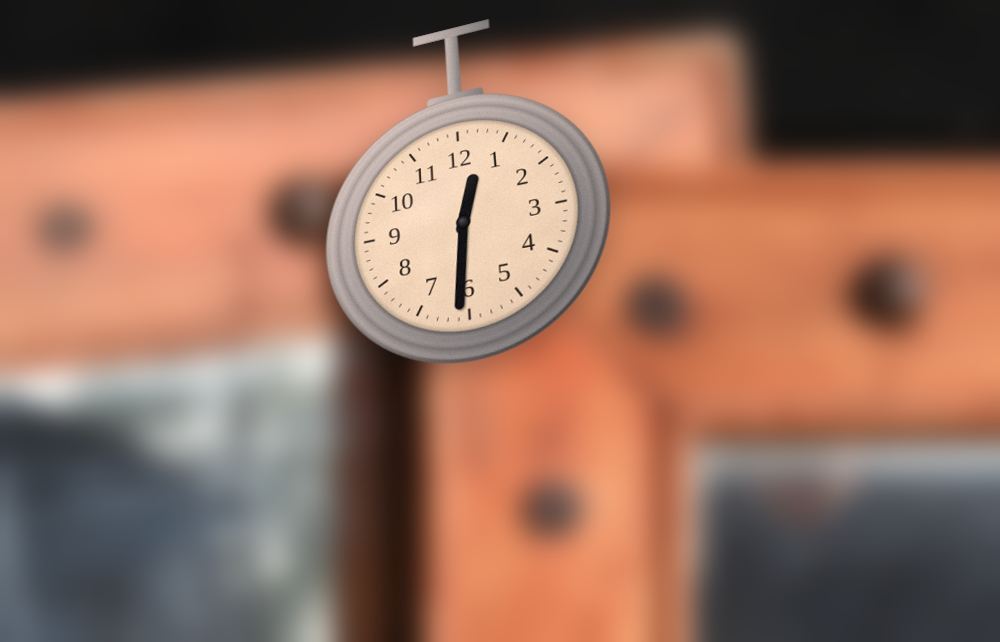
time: 12.31
